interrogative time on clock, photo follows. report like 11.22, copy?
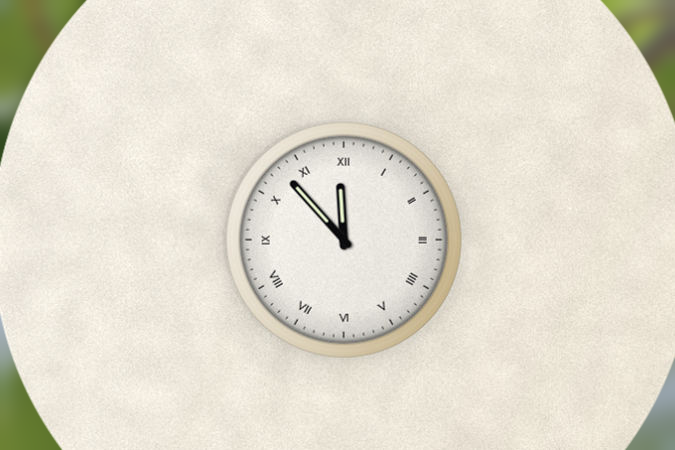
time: 11.53
